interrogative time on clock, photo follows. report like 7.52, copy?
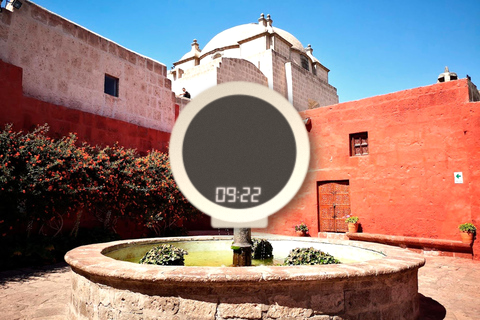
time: 9.22
